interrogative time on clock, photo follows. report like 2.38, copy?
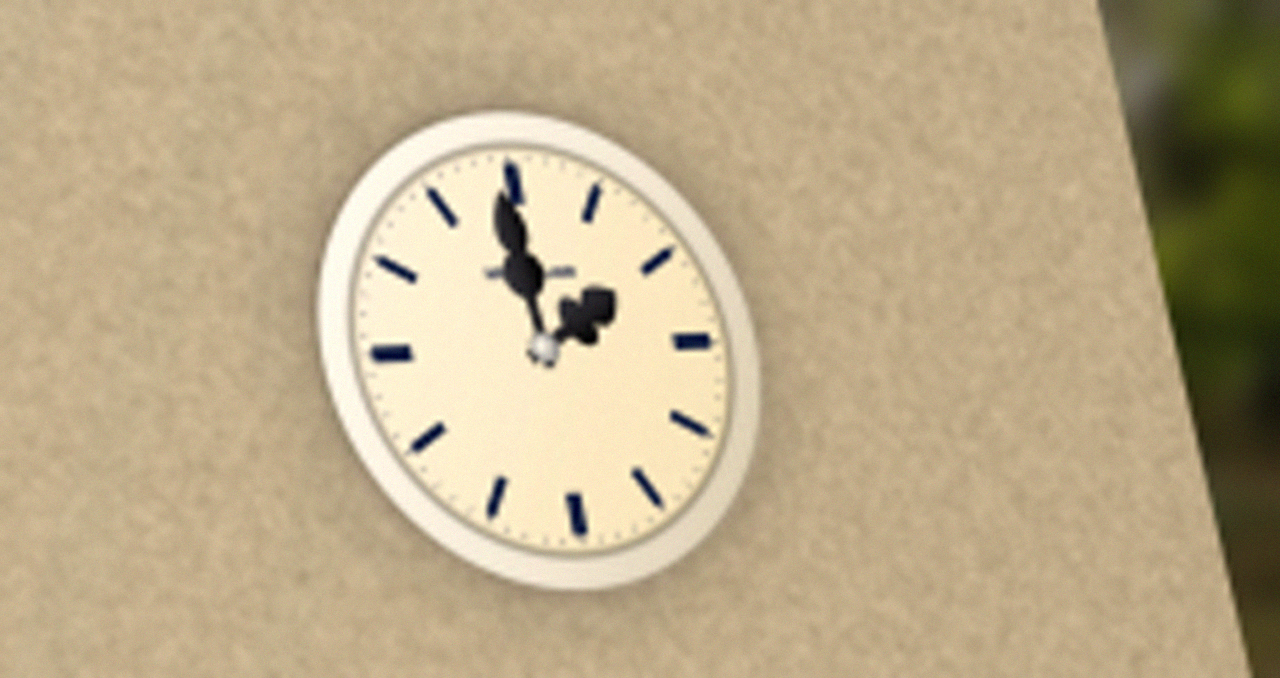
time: 1.59
